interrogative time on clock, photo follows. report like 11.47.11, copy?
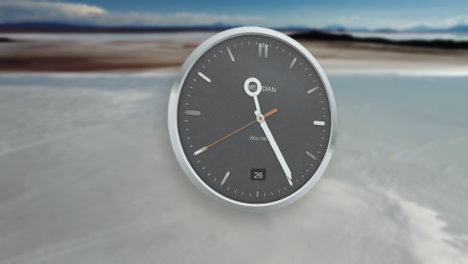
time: 11.24.40
